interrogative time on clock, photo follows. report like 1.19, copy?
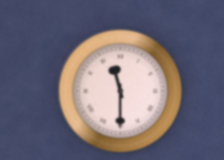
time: 11.30
